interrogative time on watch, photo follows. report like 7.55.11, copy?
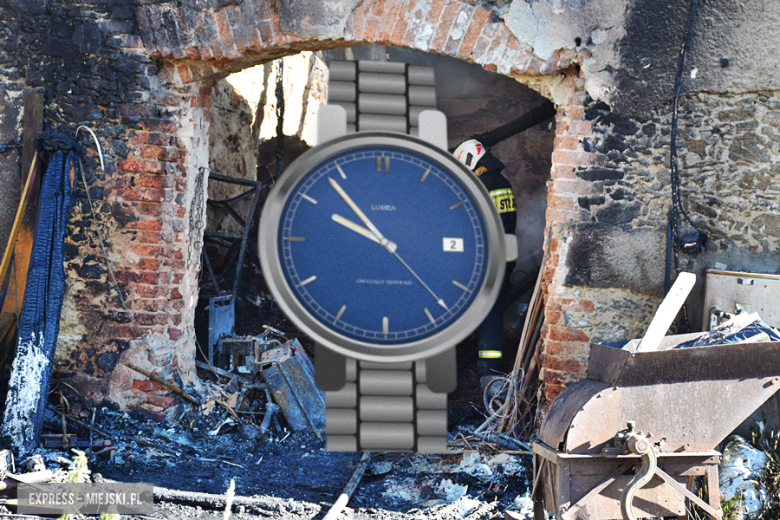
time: 9.53.23
